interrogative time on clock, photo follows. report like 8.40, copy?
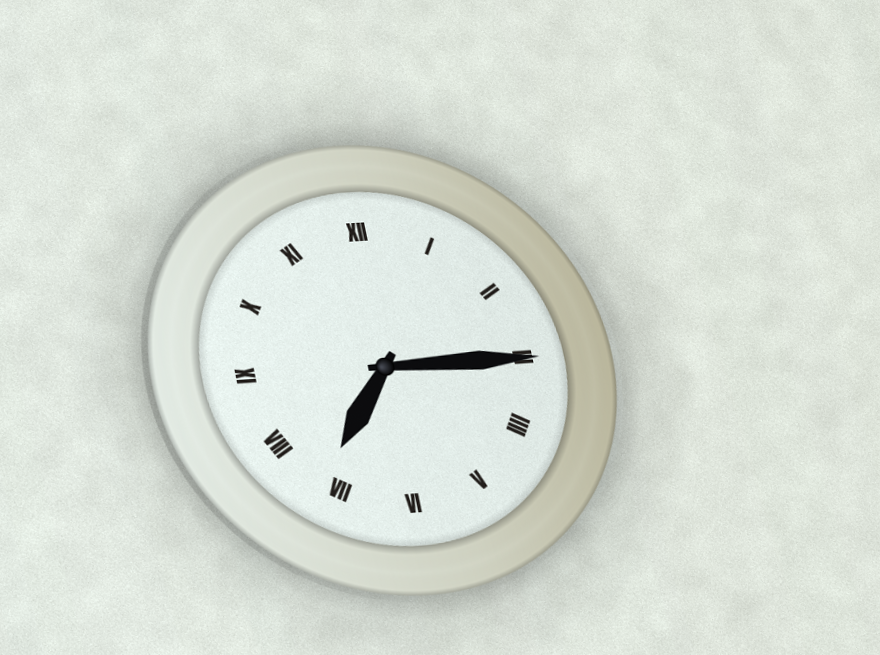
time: 7.15
